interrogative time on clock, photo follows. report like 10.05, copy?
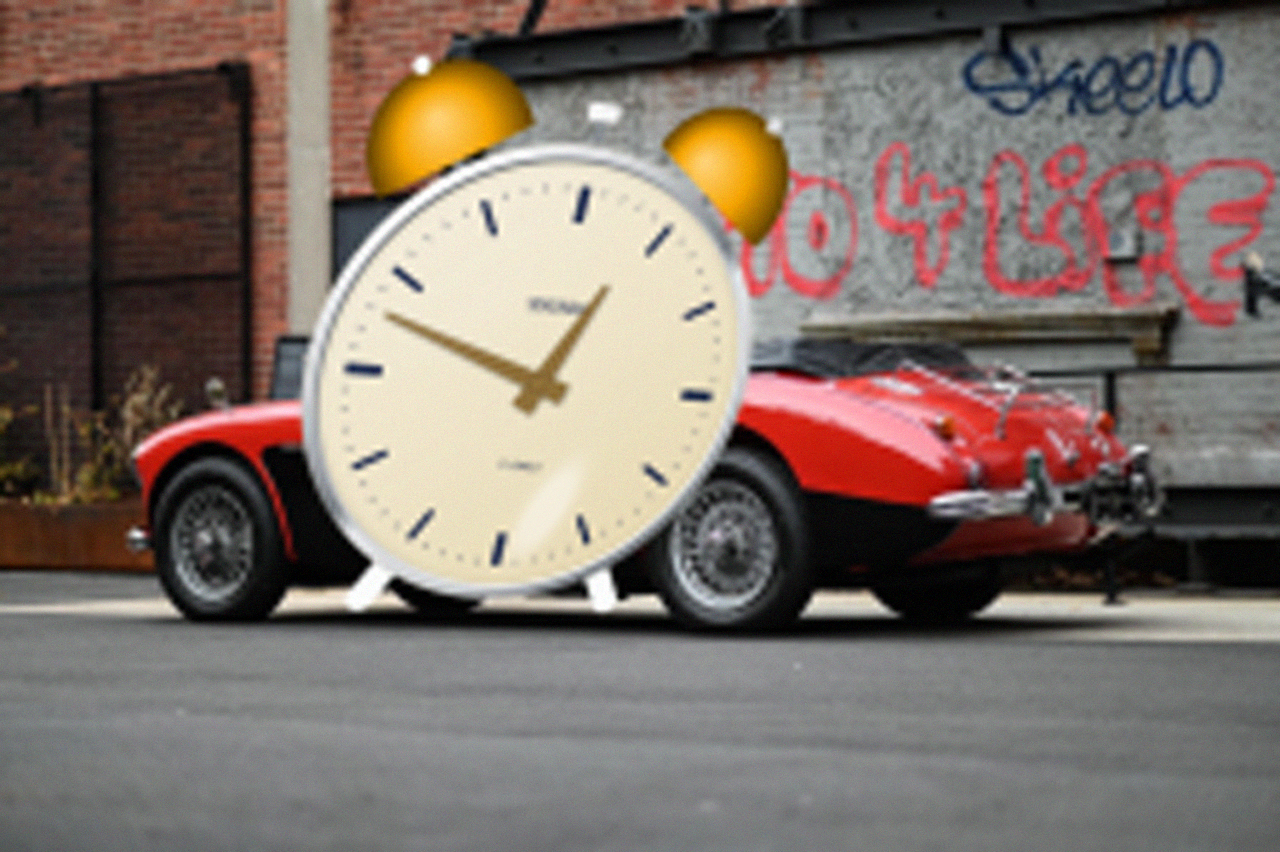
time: 12.48
